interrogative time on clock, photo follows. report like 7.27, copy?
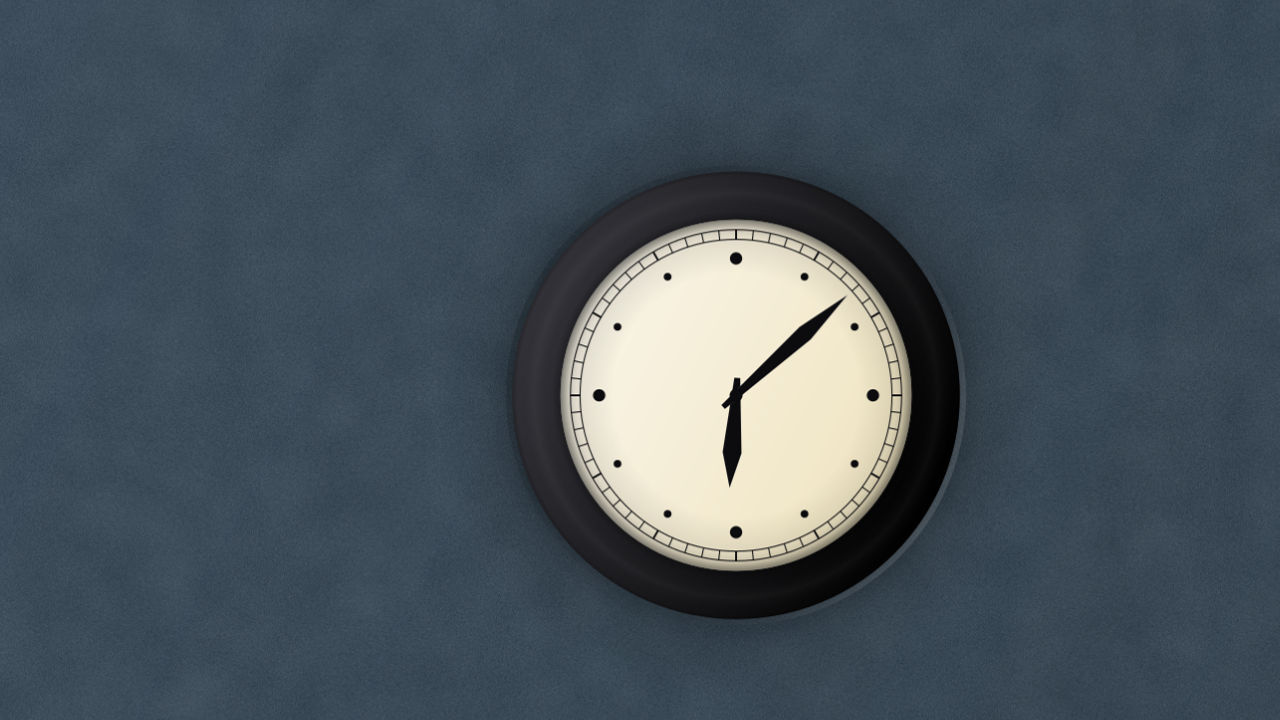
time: 6.08
